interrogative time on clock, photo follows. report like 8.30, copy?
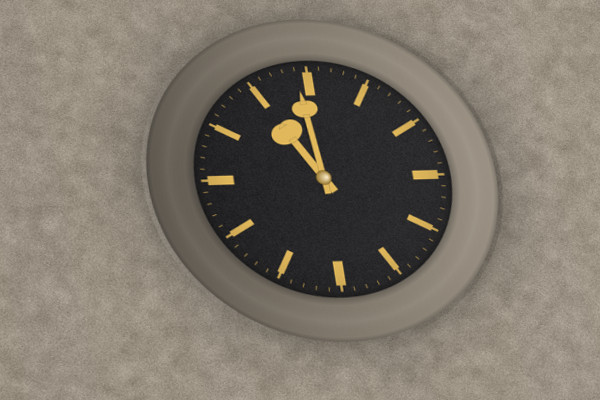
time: 10.59
